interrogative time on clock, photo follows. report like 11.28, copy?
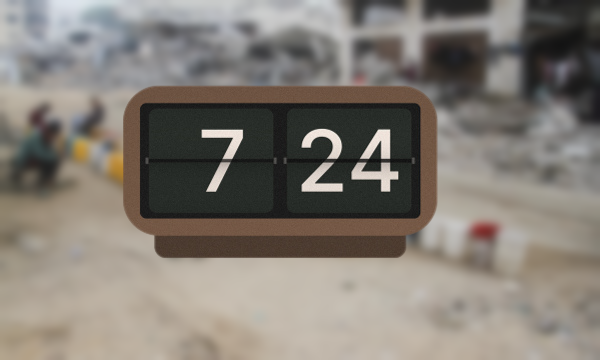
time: 7.24
